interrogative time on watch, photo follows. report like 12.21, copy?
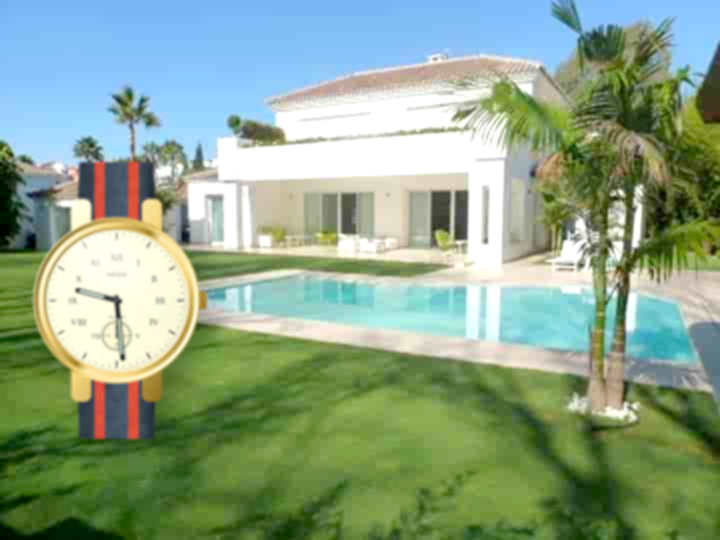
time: 9.29
